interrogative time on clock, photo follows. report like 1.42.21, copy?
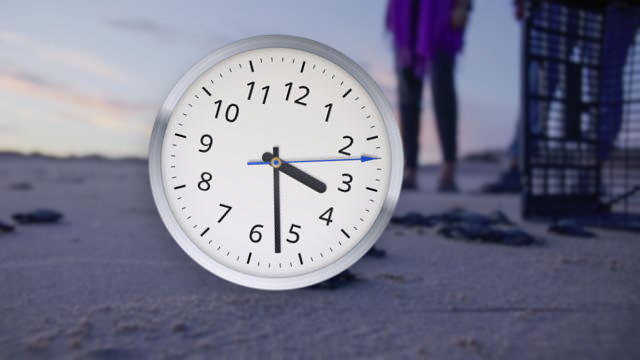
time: 3.27.12
